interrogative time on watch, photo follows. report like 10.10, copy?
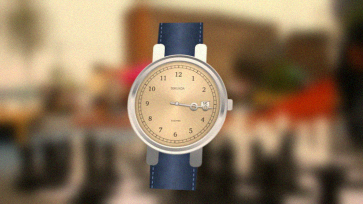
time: 3.16
